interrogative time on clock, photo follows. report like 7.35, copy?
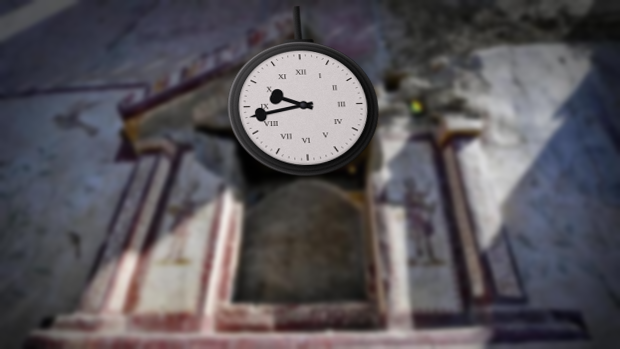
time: 9.43
